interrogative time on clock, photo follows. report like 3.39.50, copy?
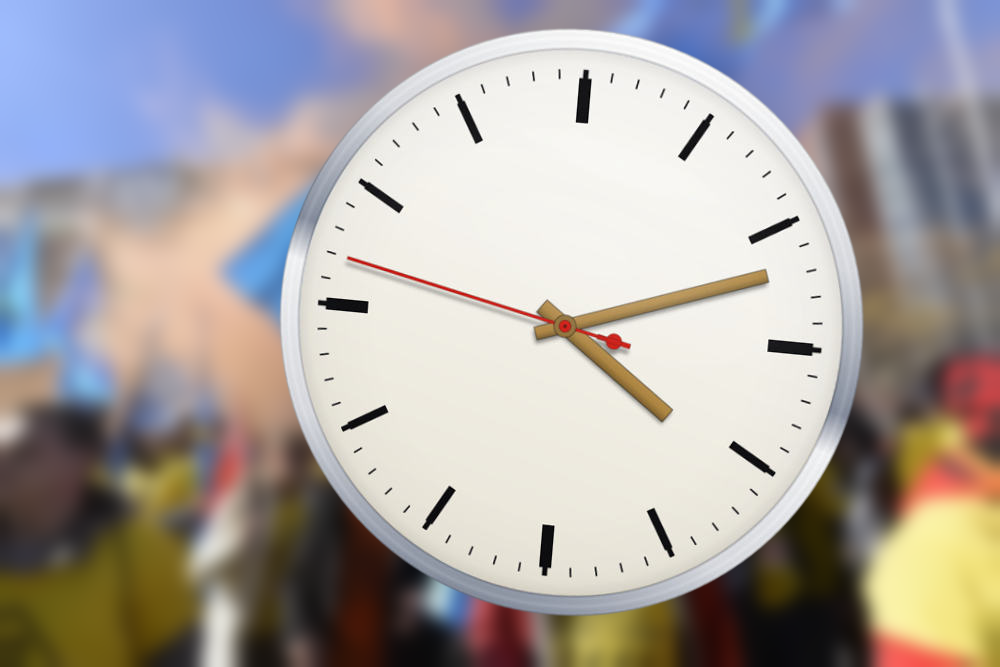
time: 4.11.47
